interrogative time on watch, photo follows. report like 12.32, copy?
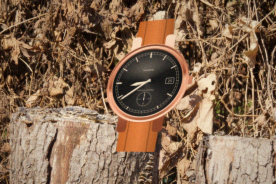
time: 8.39
